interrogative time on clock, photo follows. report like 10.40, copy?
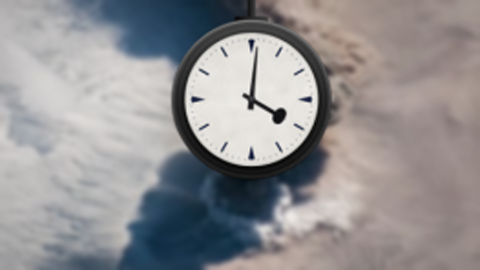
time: 4.01
